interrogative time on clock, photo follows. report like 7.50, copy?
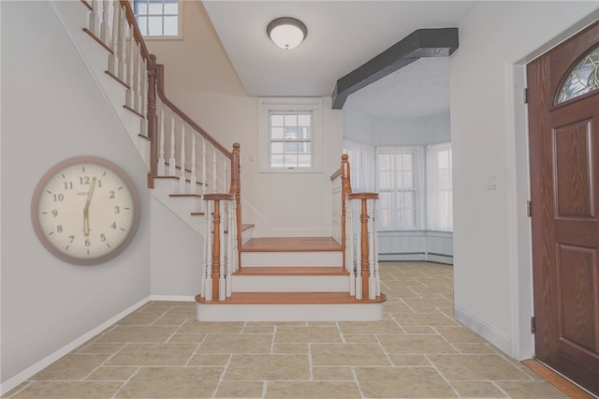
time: 6.03
